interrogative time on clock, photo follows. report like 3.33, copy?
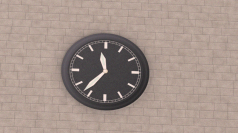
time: 11.37
